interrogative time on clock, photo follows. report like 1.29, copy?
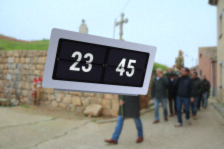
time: 23.45
